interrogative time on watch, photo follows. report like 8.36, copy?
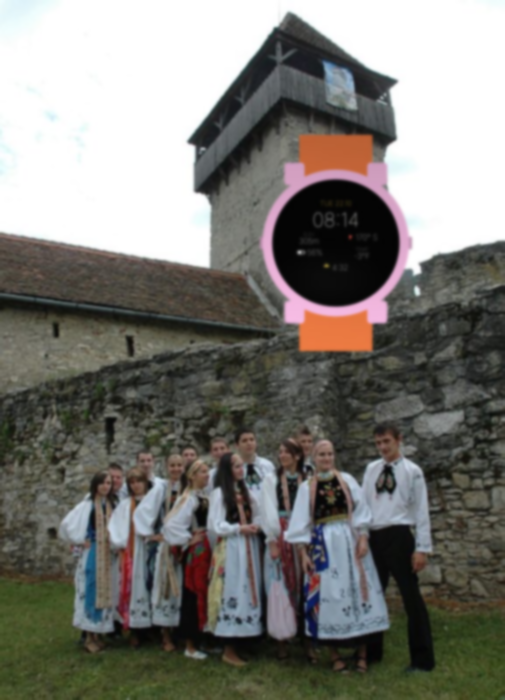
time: 8.14
